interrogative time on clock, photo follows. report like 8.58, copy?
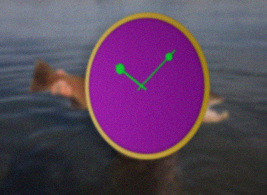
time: 10.08
